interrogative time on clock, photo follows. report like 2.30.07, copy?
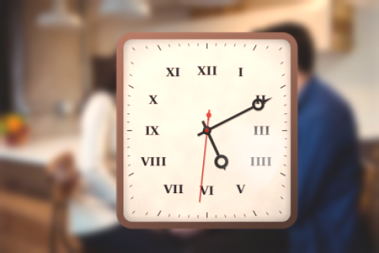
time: 5.10.31
